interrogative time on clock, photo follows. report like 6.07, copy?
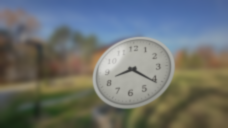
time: 8.21
